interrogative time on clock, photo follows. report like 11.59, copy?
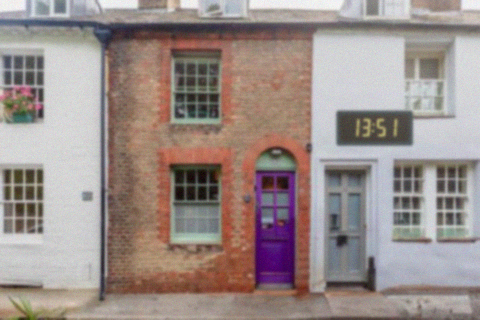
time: 13.51
